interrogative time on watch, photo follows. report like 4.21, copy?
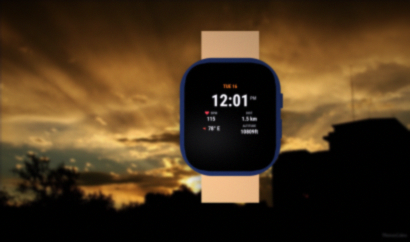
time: 12.01
